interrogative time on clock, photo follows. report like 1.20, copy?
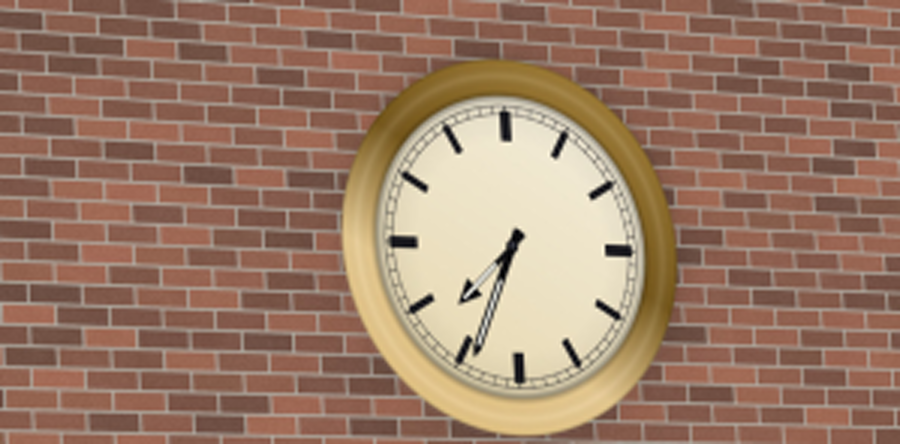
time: 7.34
